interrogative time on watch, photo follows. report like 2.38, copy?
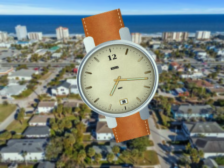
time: 7.17
